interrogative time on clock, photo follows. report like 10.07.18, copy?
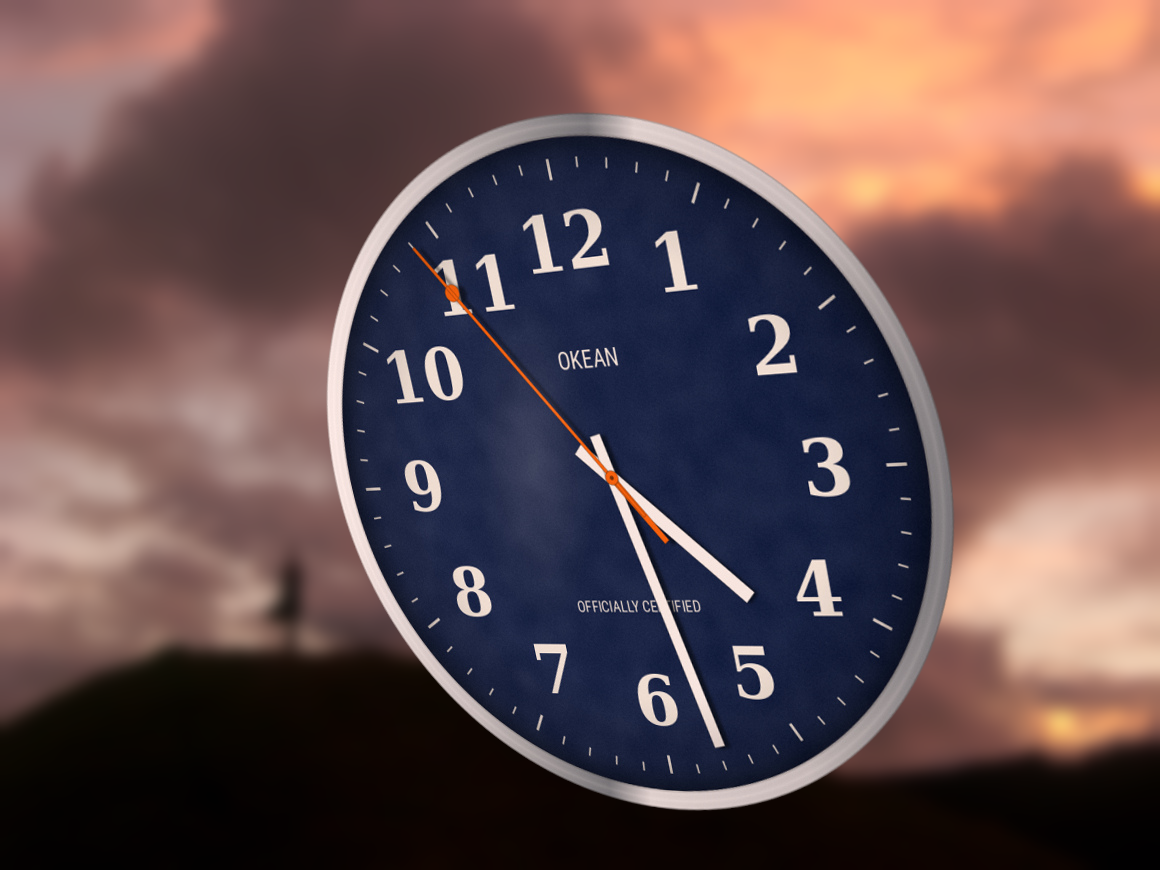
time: 4.27.54
